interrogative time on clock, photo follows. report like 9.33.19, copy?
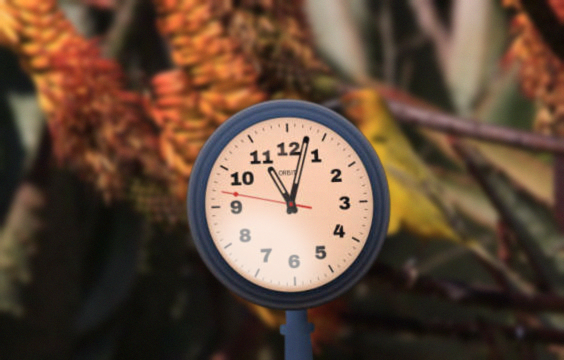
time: 11.02.47
